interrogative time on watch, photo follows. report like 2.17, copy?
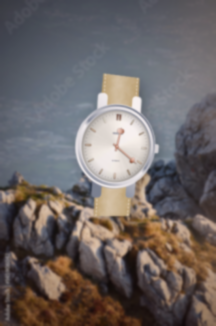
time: 12.21
